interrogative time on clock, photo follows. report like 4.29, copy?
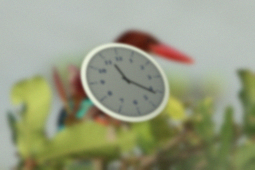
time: 11.21
